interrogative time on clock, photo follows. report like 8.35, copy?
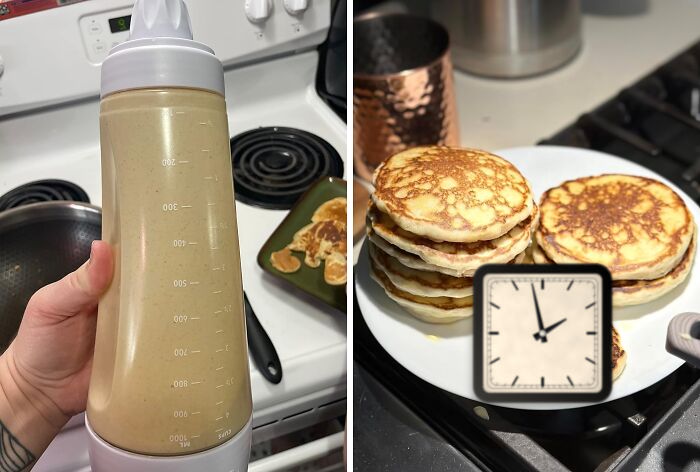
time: 1.58
